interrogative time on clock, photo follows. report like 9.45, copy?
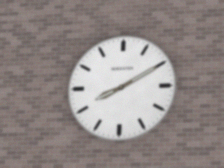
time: 8.10
